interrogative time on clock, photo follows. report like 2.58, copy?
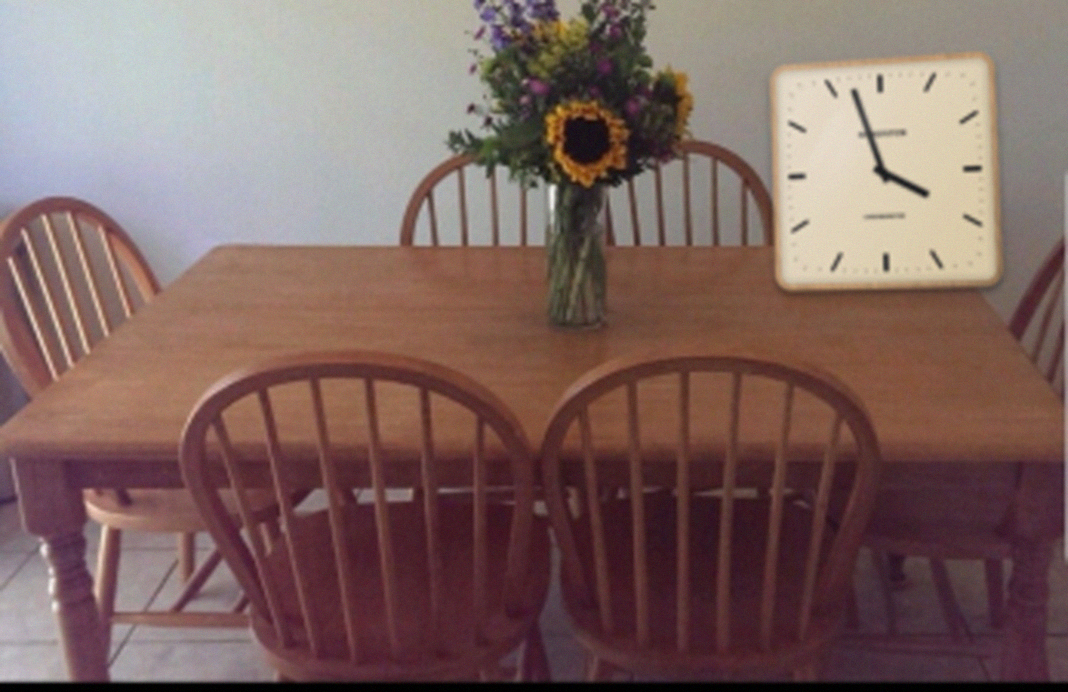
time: 3.57
